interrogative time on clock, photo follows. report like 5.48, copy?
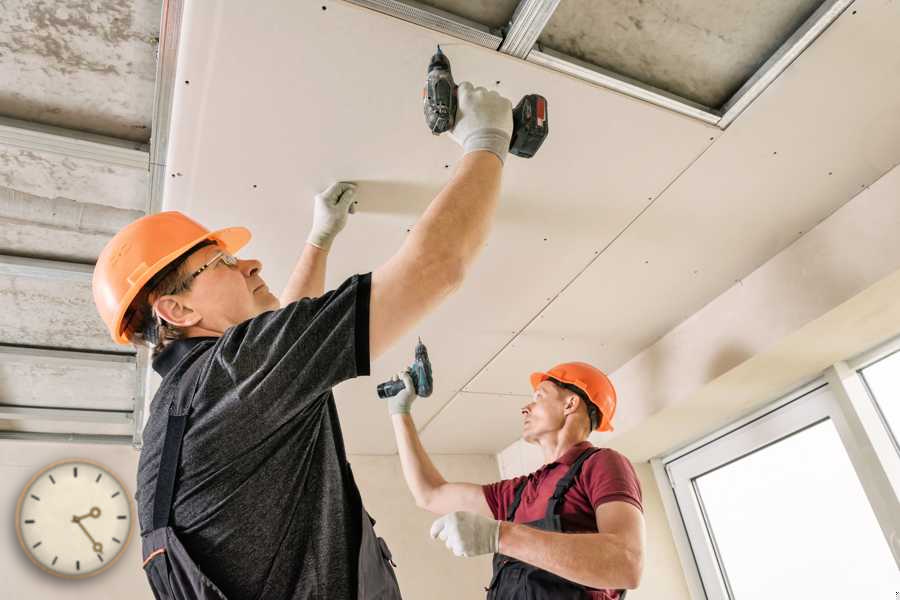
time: 2.24
